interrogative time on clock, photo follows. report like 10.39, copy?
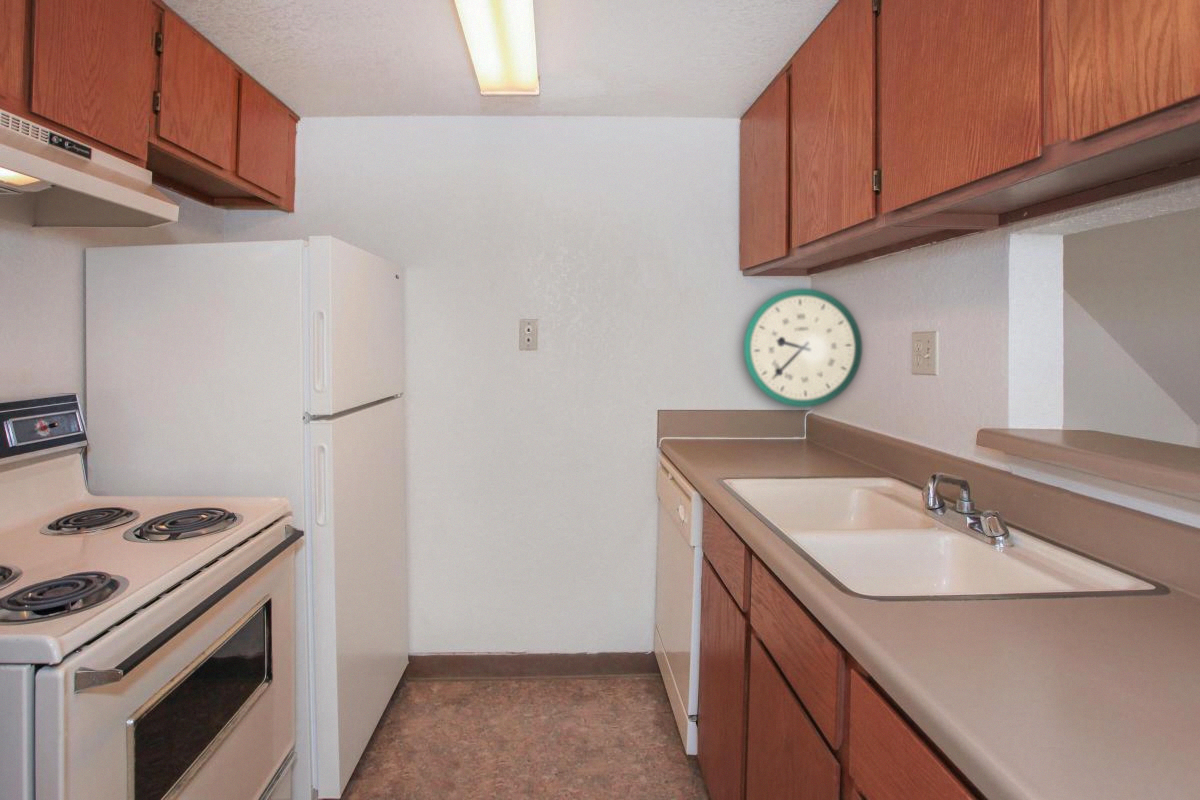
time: 9.38
